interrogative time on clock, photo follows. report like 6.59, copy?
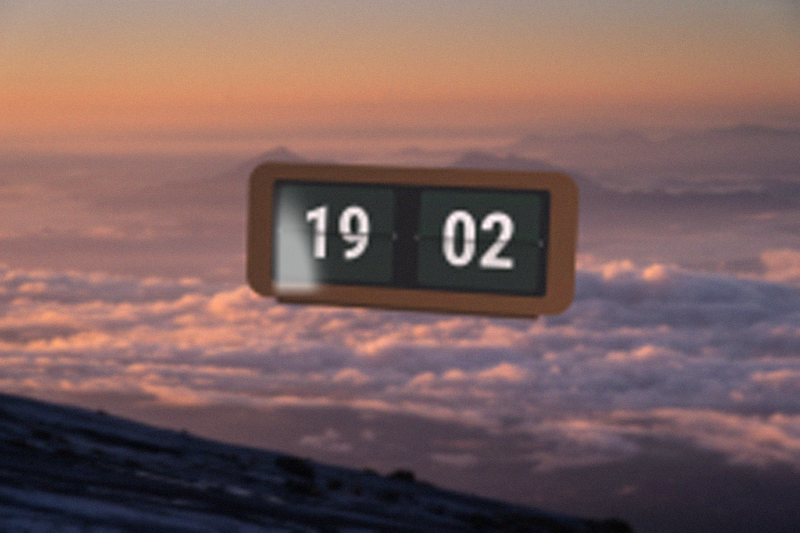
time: 19.02
